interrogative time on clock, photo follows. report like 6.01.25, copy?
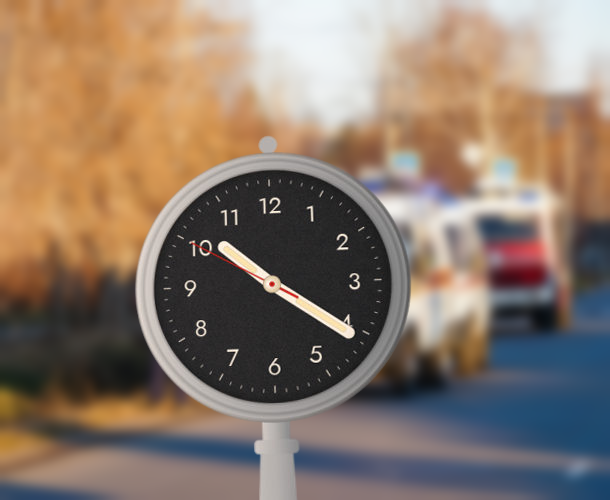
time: 10.20.50
